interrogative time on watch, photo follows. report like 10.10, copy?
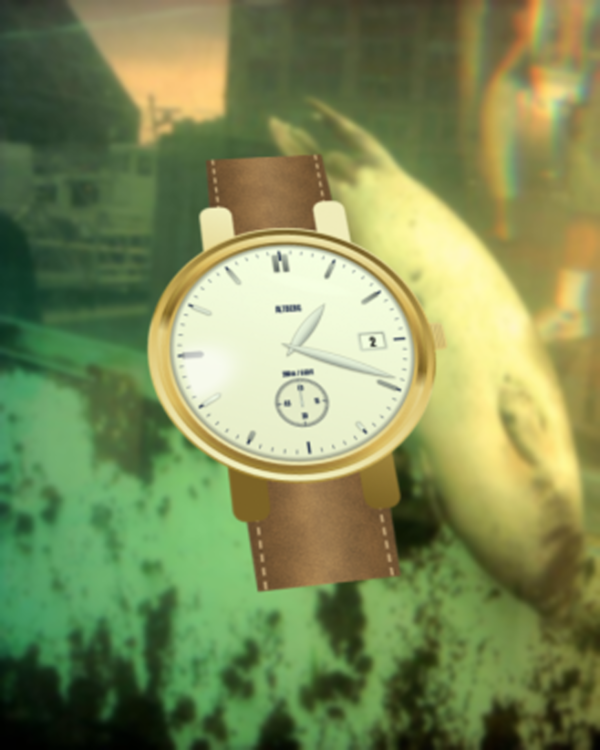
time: 1.19
